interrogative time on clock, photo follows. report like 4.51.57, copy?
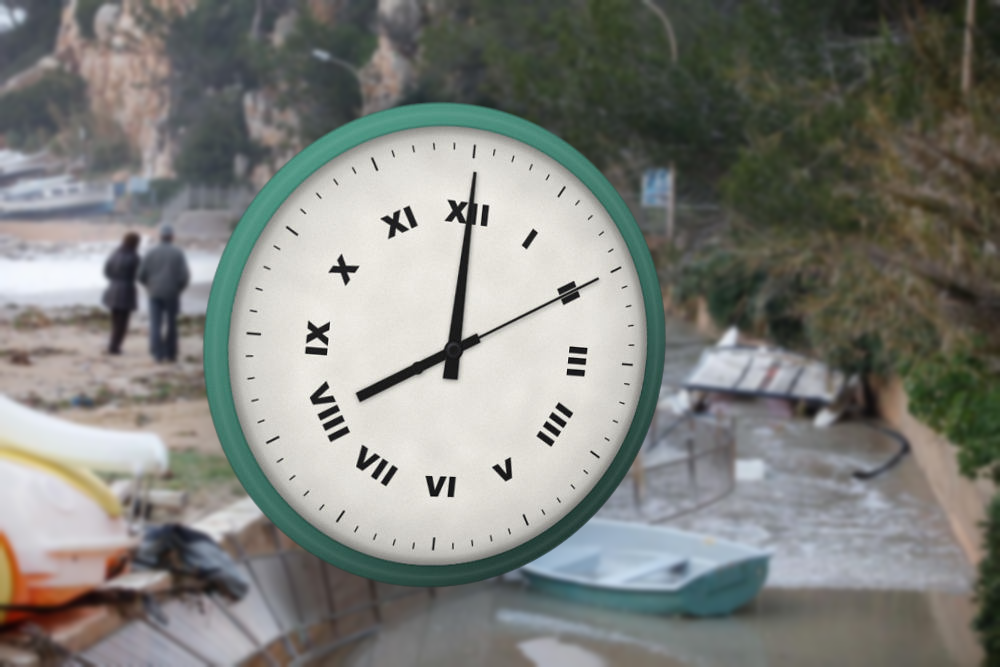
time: 8.00.10
